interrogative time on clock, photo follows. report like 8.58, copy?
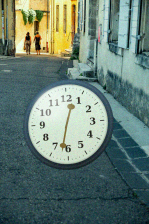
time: 12.32
